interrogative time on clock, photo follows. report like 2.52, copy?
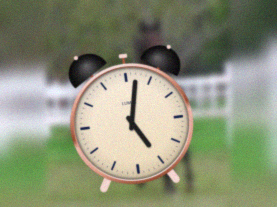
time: 5.02
